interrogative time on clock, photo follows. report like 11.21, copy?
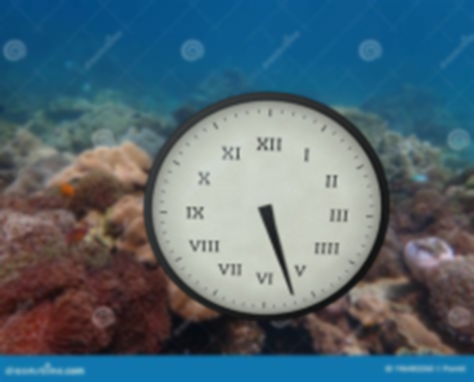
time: 5.27
